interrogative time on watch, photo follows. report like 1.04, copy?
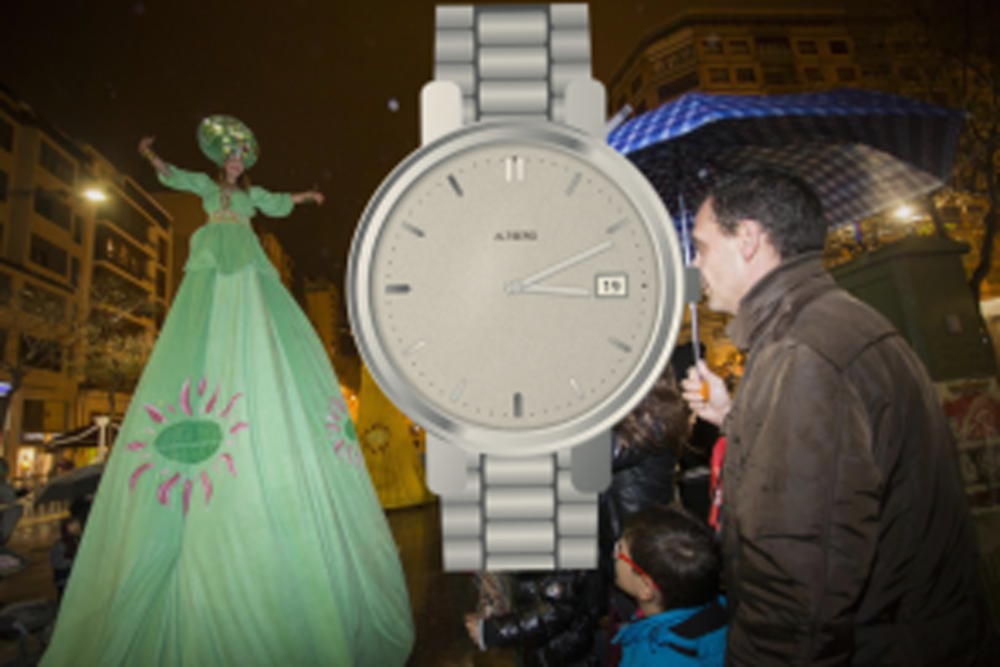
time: 3.11
